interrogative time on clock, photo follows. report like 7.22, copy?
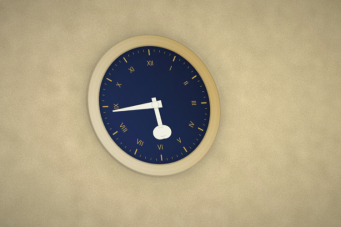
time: 5.44
